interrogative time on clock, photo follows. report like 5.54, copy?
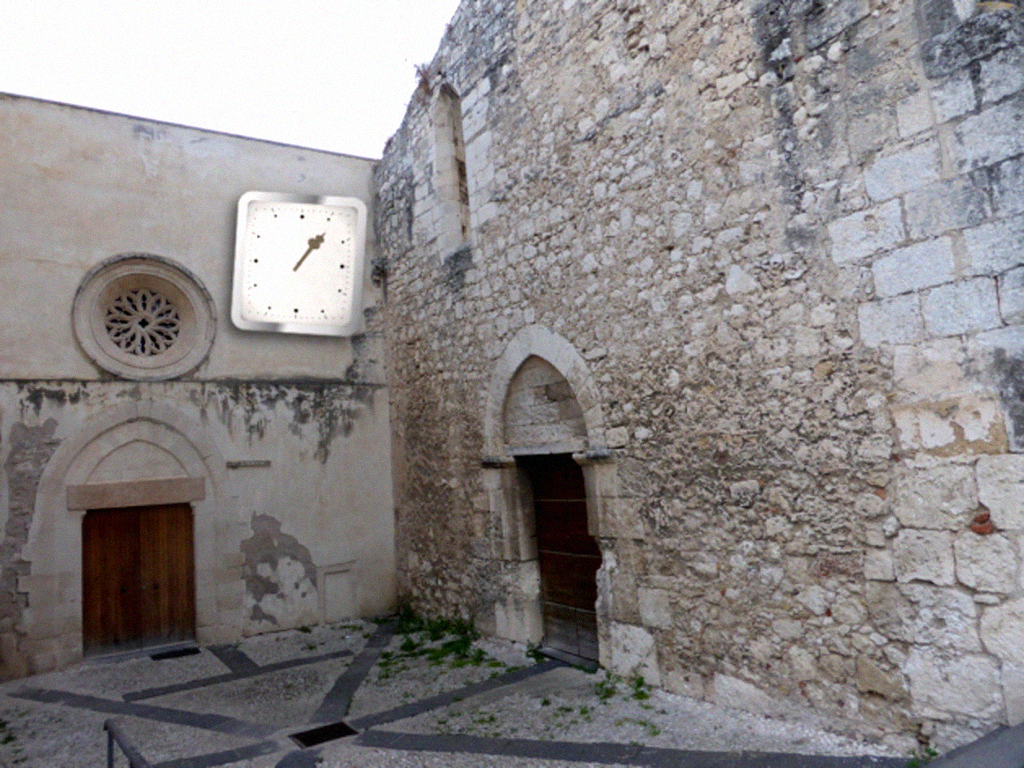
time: 1.06
